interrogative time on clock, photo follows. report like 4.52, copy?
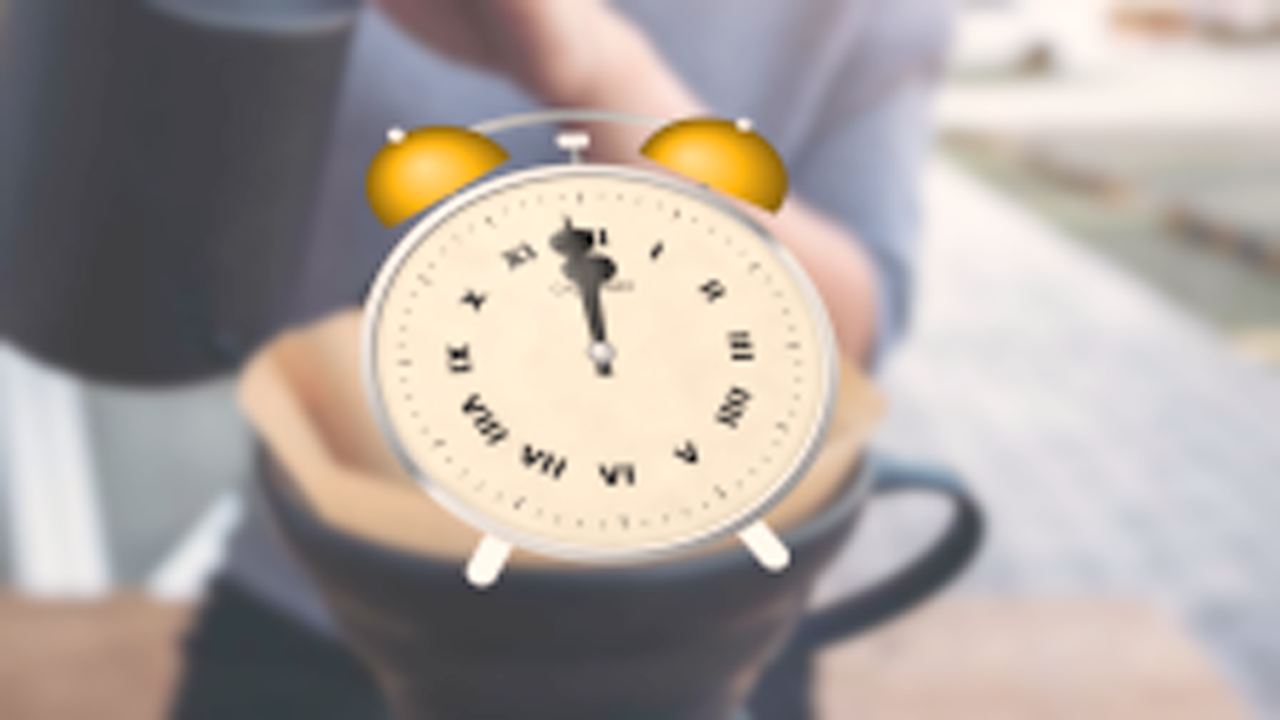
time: 11.59
